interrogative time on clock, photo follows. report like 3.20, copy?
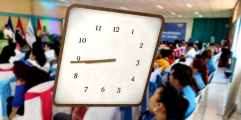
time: 8.44
